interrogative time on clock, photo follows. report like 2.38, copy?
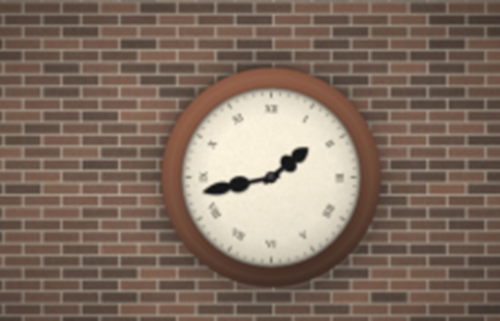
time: 1.43
